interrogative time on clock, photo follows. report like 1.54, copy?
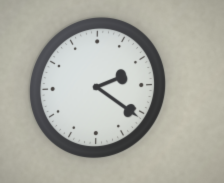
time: 2.21
